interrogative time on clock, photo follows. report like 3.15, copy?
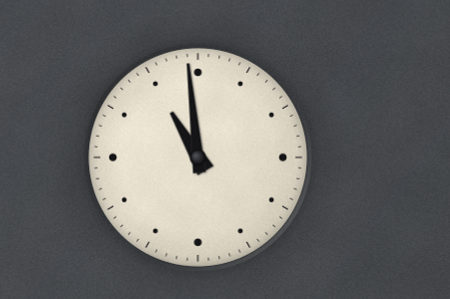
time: 10.59
